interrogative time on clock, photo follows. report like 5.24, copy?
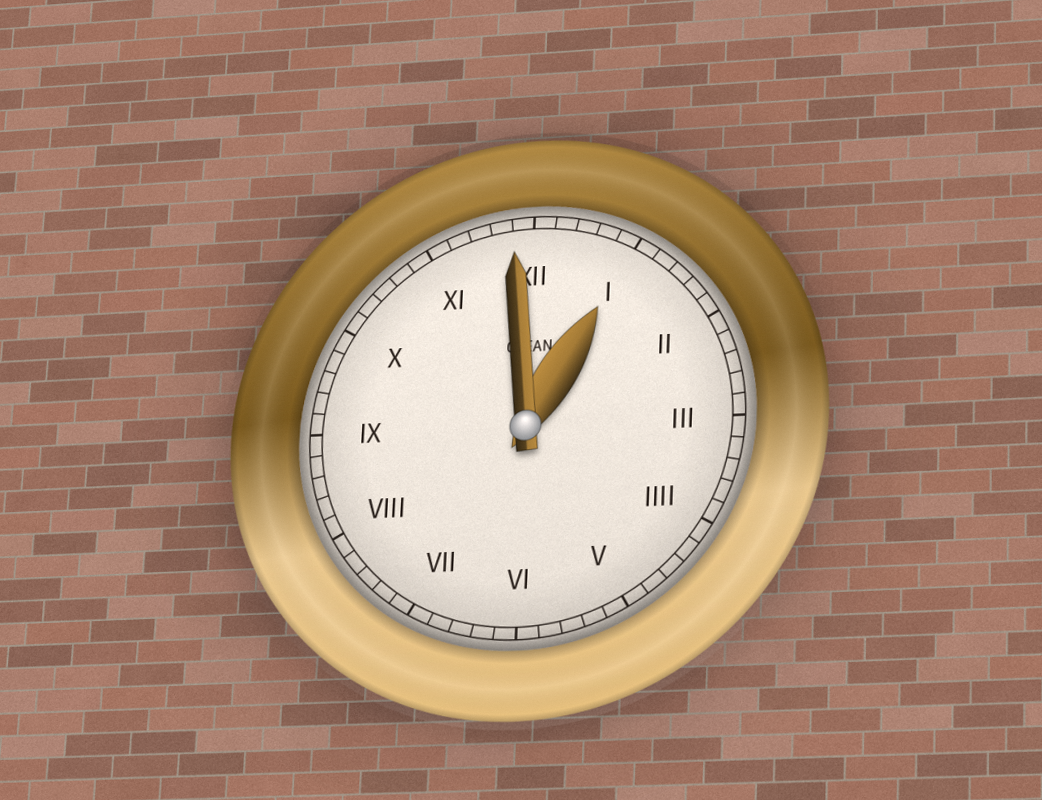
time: 12.59
